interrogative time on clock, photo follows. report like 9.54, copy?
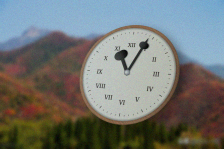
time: 11.04
